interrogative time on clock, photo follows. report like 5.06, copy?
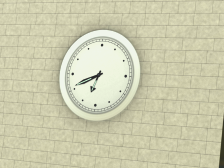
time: 6.41
